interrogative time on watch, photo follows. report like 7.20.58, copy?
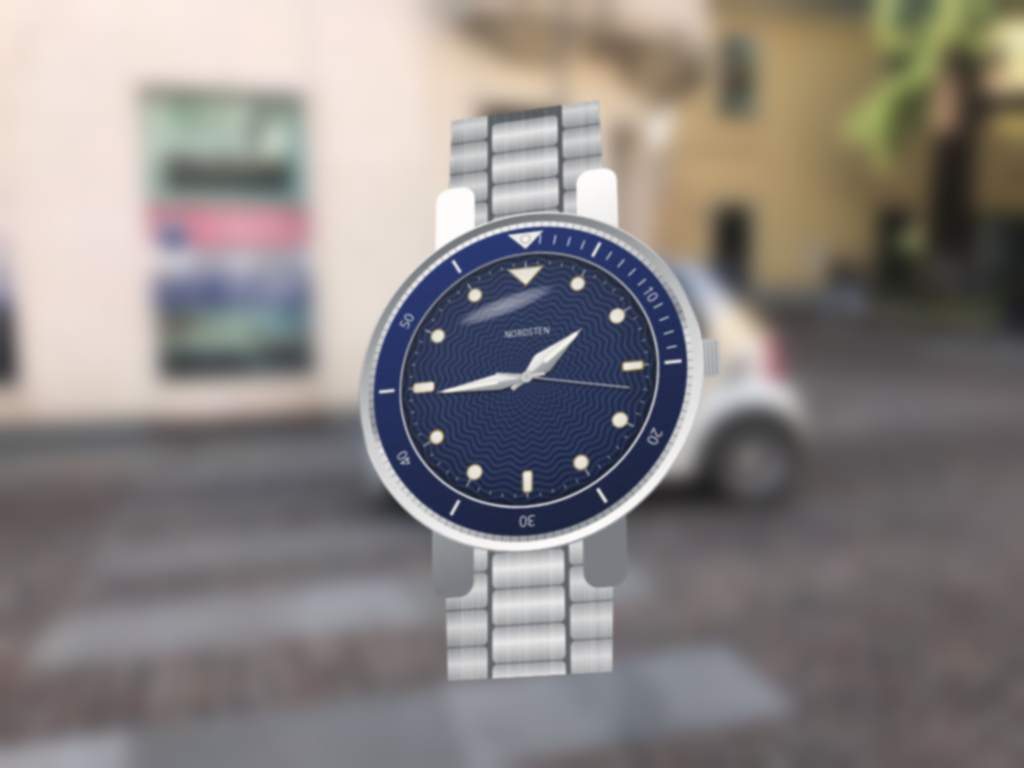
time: 1.44.17
